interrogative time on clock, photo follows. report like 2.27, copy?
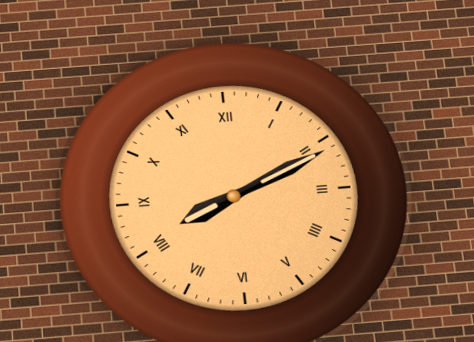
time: 8.11
